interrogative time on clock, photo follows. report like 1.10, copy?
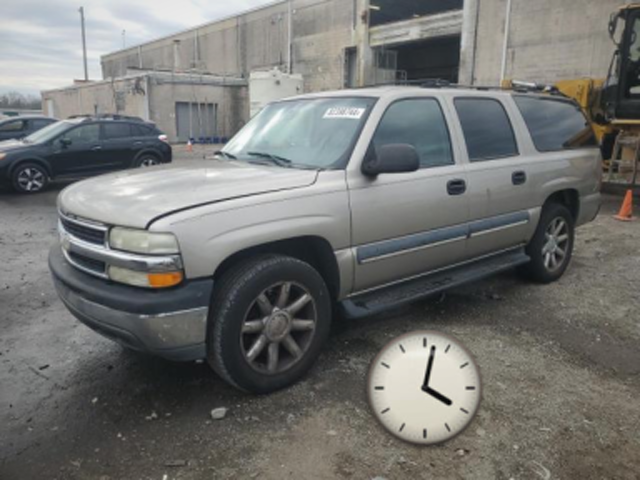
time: 4.02
